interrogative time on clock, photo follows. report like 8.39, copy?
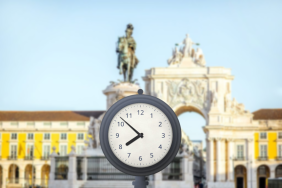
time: 7.52
